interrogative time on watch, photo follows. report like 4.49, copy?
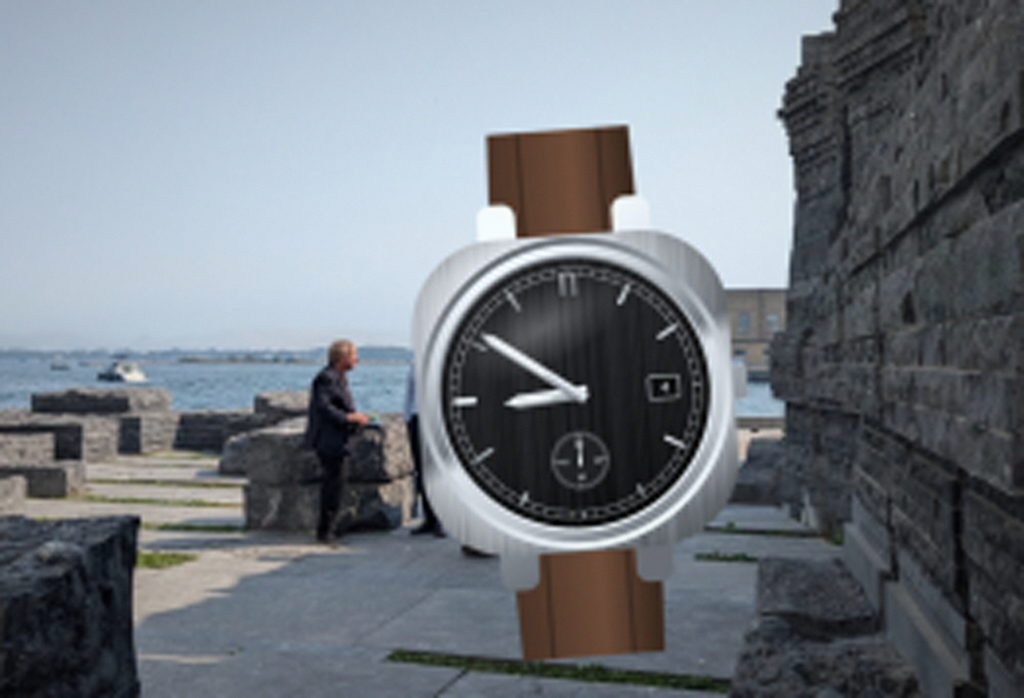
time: 8.51
